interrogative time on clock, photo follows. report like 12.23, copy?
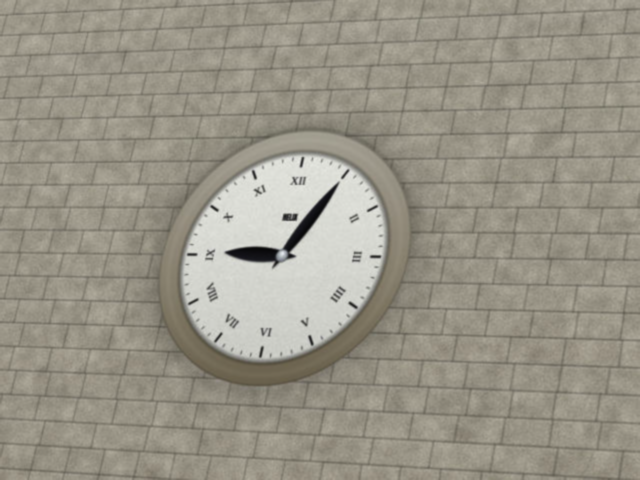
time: 9.05
